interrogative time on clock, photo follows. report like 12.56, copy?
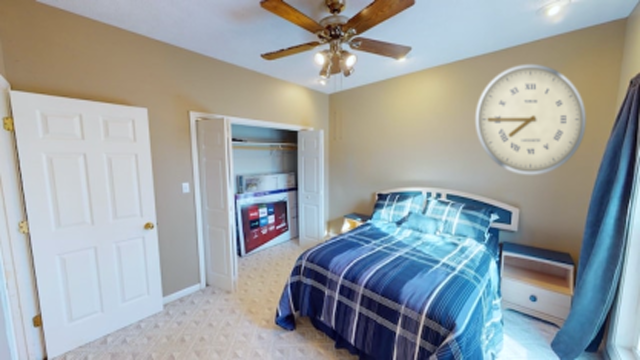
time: 7.45
